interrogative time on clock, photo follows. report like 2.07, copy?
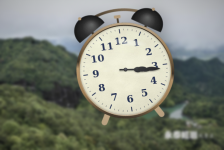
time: 3.16
